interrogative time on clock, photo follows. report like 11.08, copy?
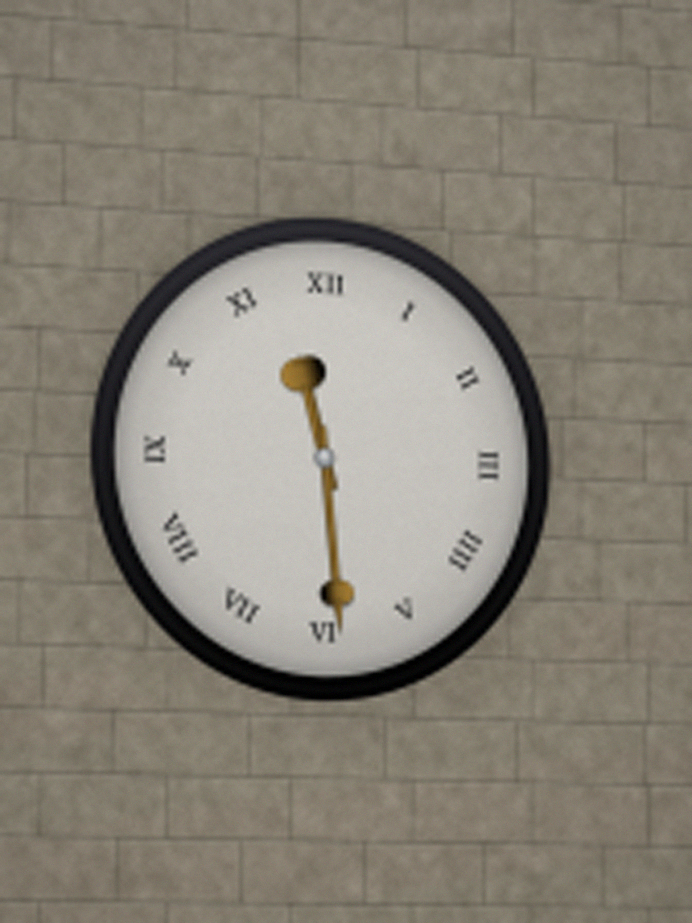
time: 11.29
